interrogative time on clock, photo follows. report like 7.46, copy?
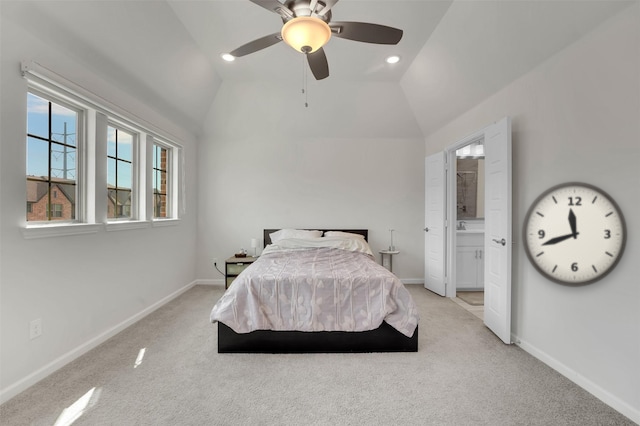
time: 11.42
